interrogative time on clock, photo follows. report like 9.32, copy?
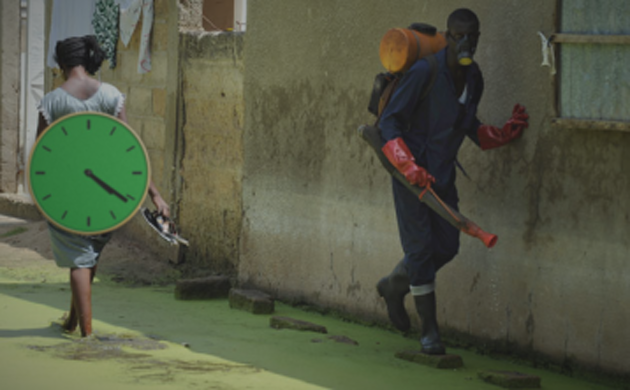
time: 4.21
